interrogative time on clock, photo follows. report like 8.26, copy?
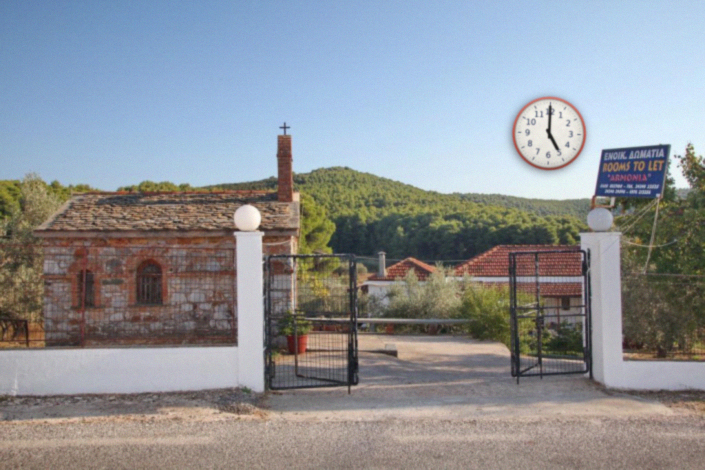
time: 5.00
